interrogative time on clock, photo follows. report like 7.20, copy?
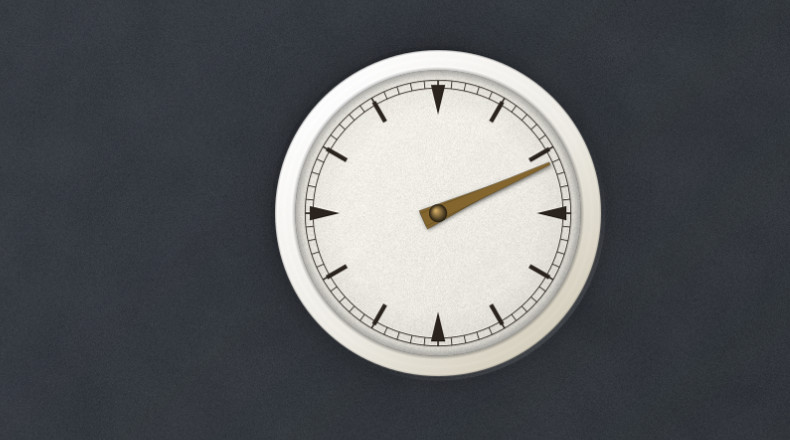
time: 2.11
